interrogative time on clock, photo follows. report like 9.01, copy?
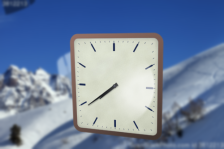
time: 7.39
